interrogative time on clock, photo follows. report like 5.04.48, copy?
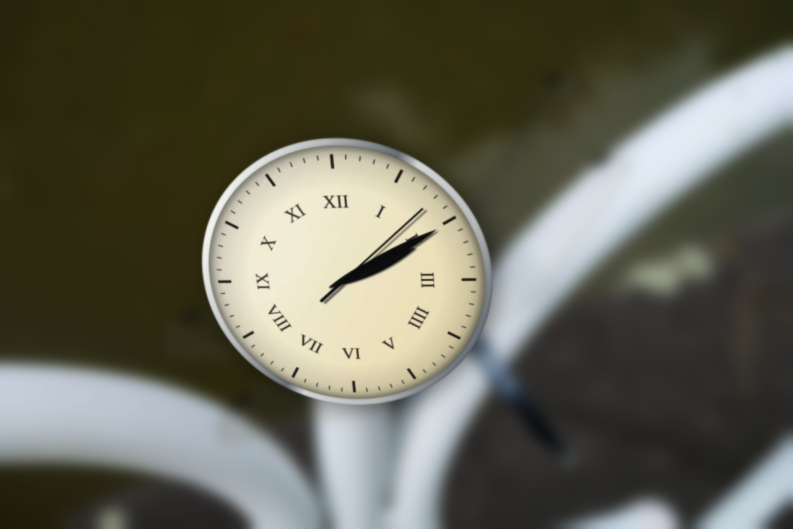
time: 2.10.08
